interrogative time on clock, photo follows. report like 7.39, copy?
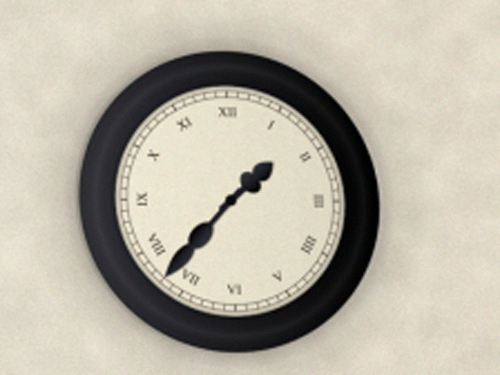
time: 1.37
